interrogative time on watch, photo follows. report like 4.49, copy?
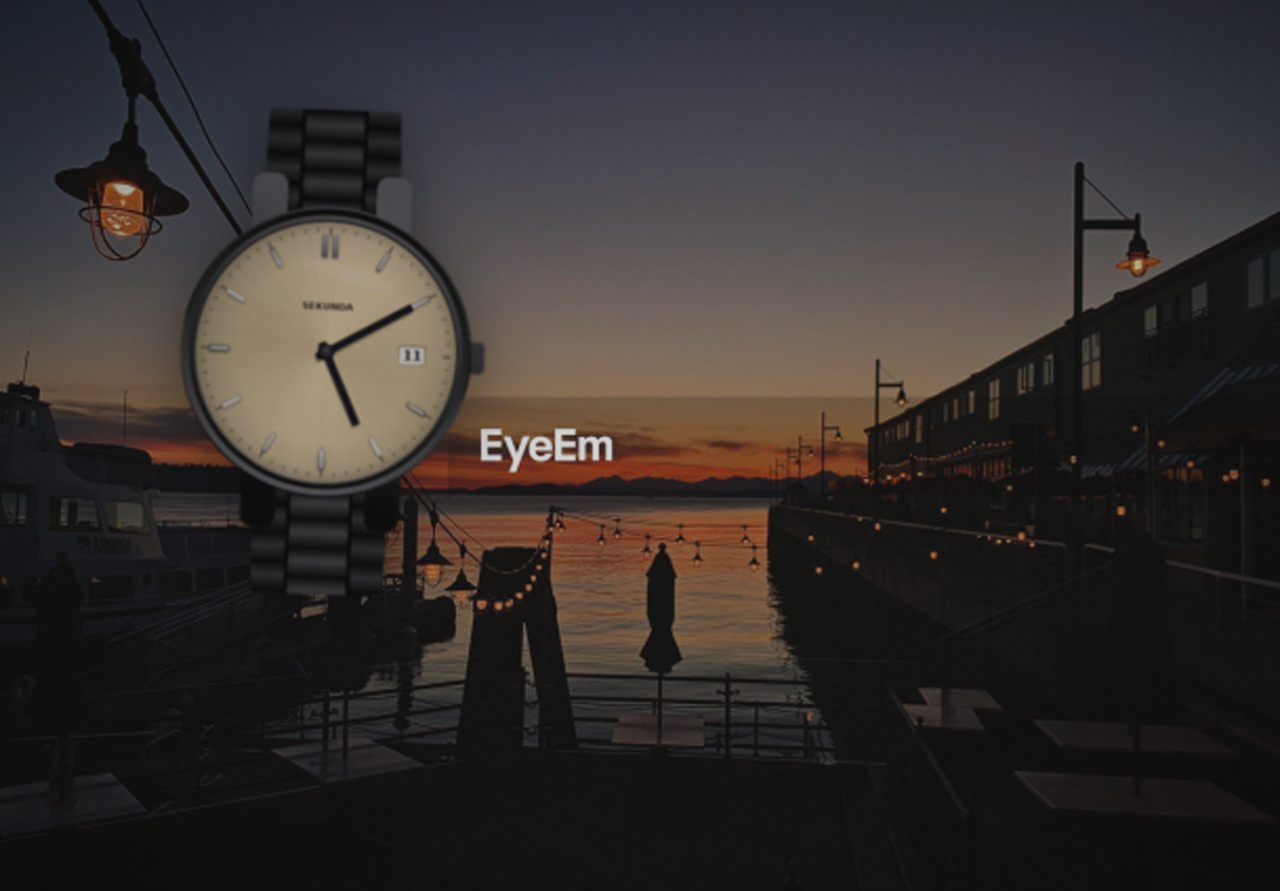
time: 5.10
